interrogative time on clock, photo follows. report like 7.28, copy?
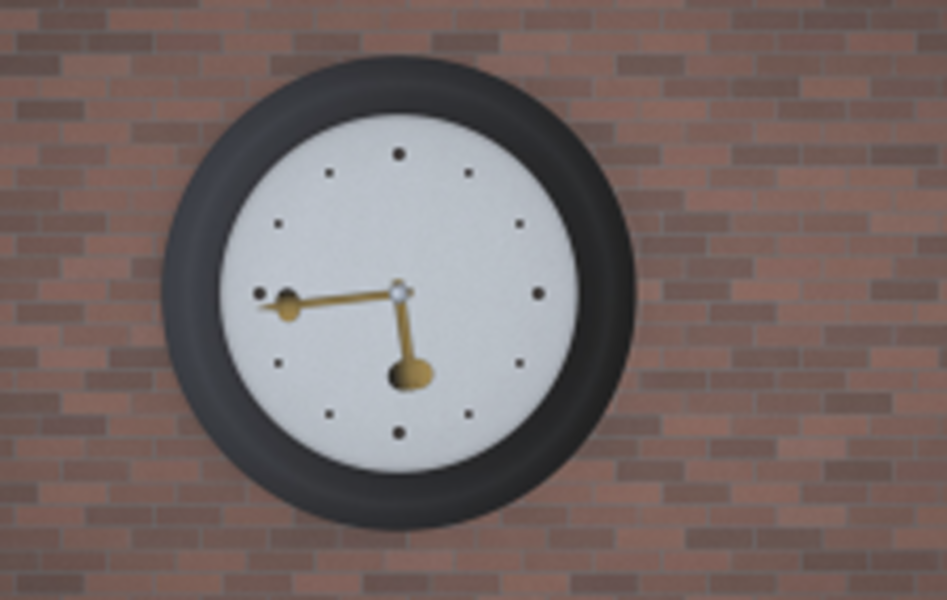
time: 5.44
